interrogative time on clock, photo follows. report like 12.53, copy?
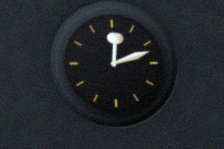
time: 12.12
